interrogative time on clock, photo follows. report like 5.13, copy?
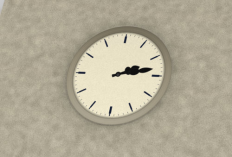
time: 2.13
